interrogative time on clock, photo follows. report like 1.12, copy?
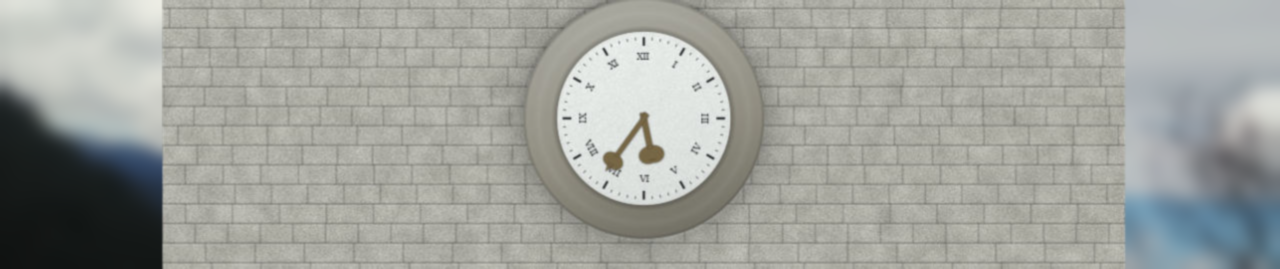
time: 5.36
